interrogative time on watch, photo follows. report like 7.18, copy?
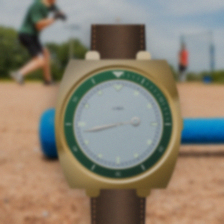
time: 2.43
